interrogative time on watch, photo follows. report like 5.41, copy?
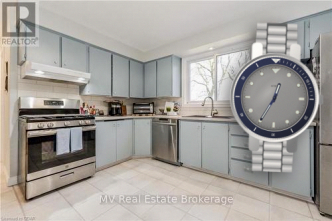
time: 12.35
